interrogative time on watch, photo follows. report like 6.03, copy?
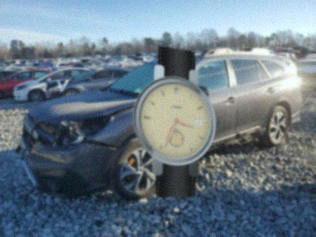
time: 3.34
